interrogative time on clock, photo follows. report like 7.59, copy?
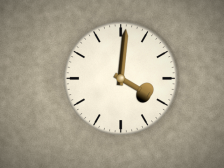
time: 4.01
